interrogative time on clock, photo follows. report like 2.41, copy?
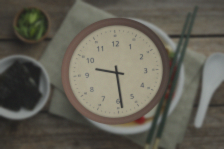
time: 9.29
